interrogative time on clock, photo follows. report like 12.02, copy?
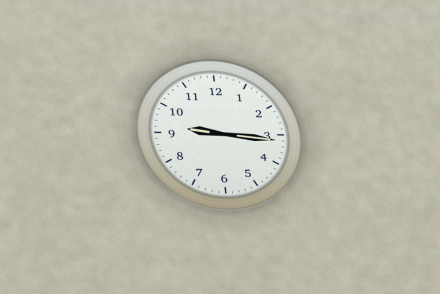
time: 9.16
